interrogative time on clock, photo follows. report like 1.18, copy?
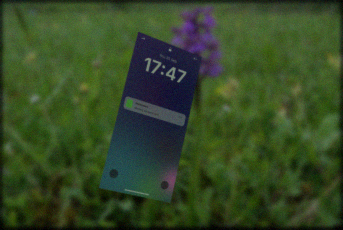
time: 17.47
